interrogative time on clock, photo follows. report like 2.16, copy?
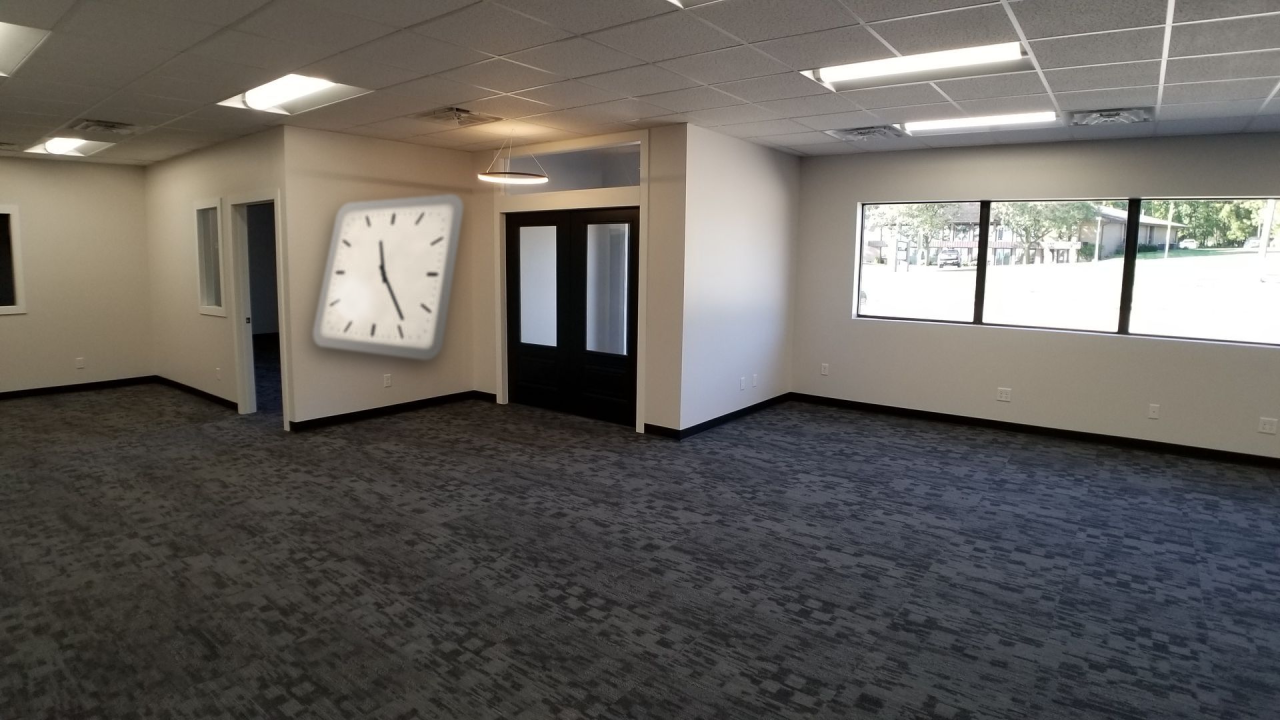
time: 11.24
